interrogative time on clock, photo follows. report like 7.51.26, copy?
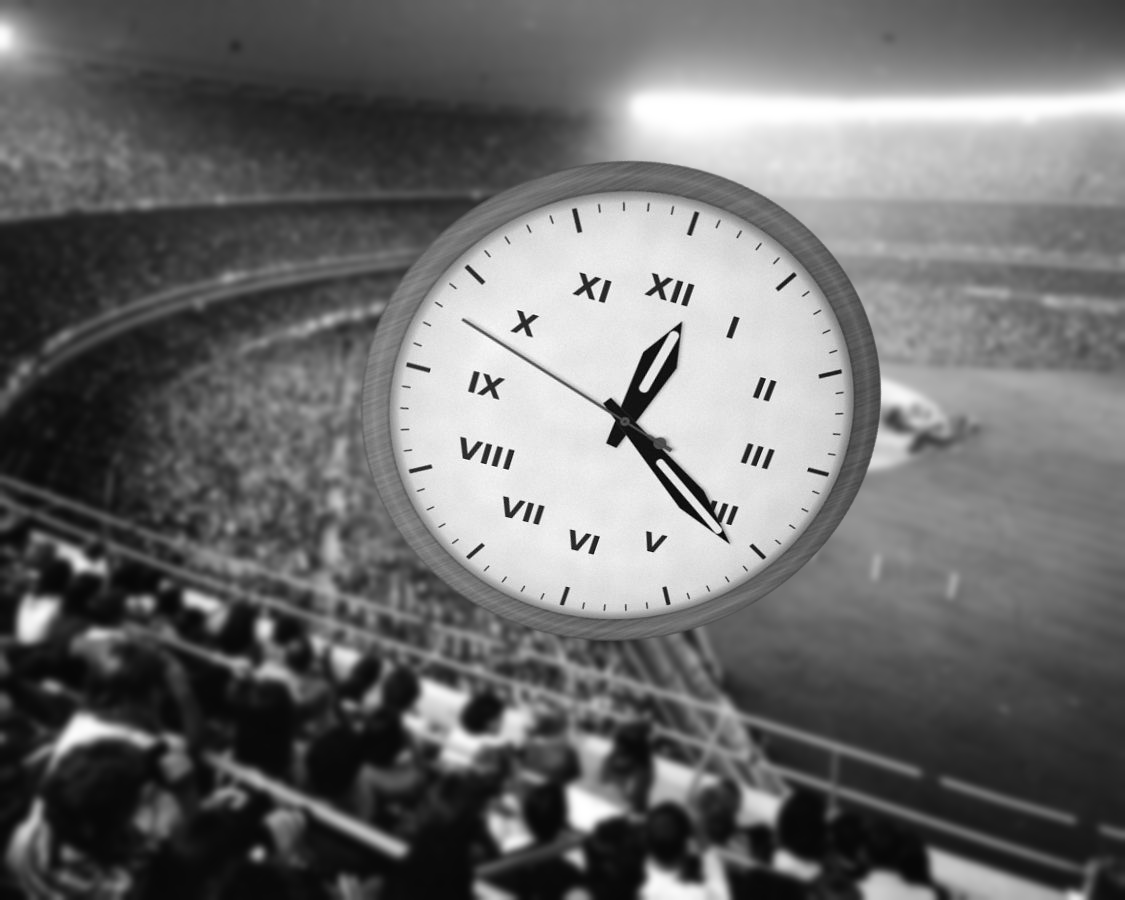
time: 12.20.48
